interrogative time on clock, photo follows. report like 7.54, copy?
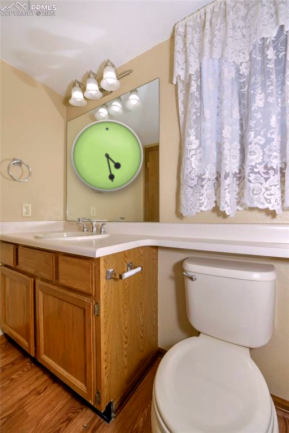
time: 4.28
